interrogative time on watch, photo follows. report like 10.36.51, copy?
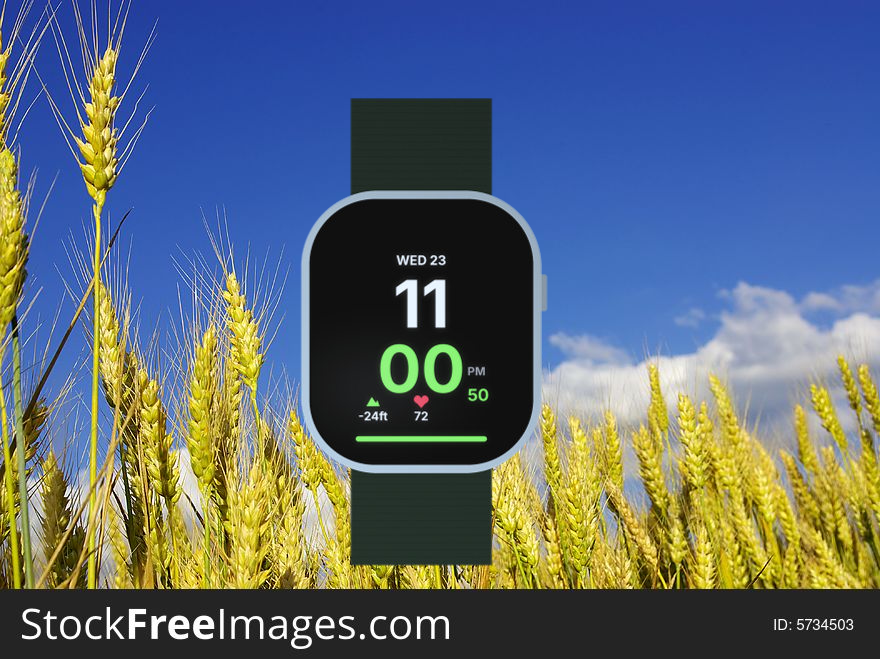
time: 11.00.50
